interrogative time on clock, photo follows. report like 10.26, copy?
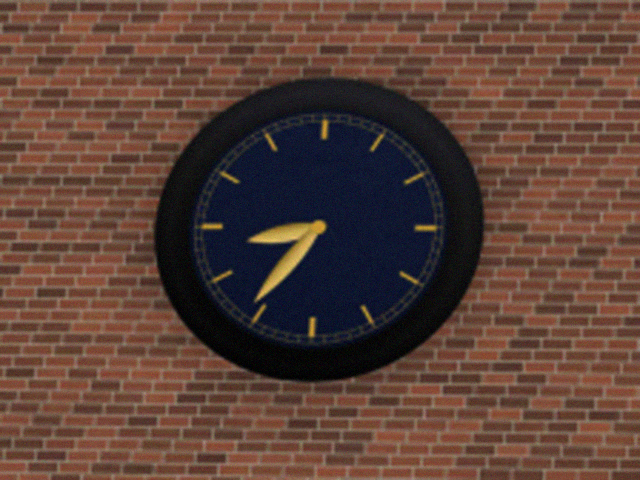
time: 8.36
